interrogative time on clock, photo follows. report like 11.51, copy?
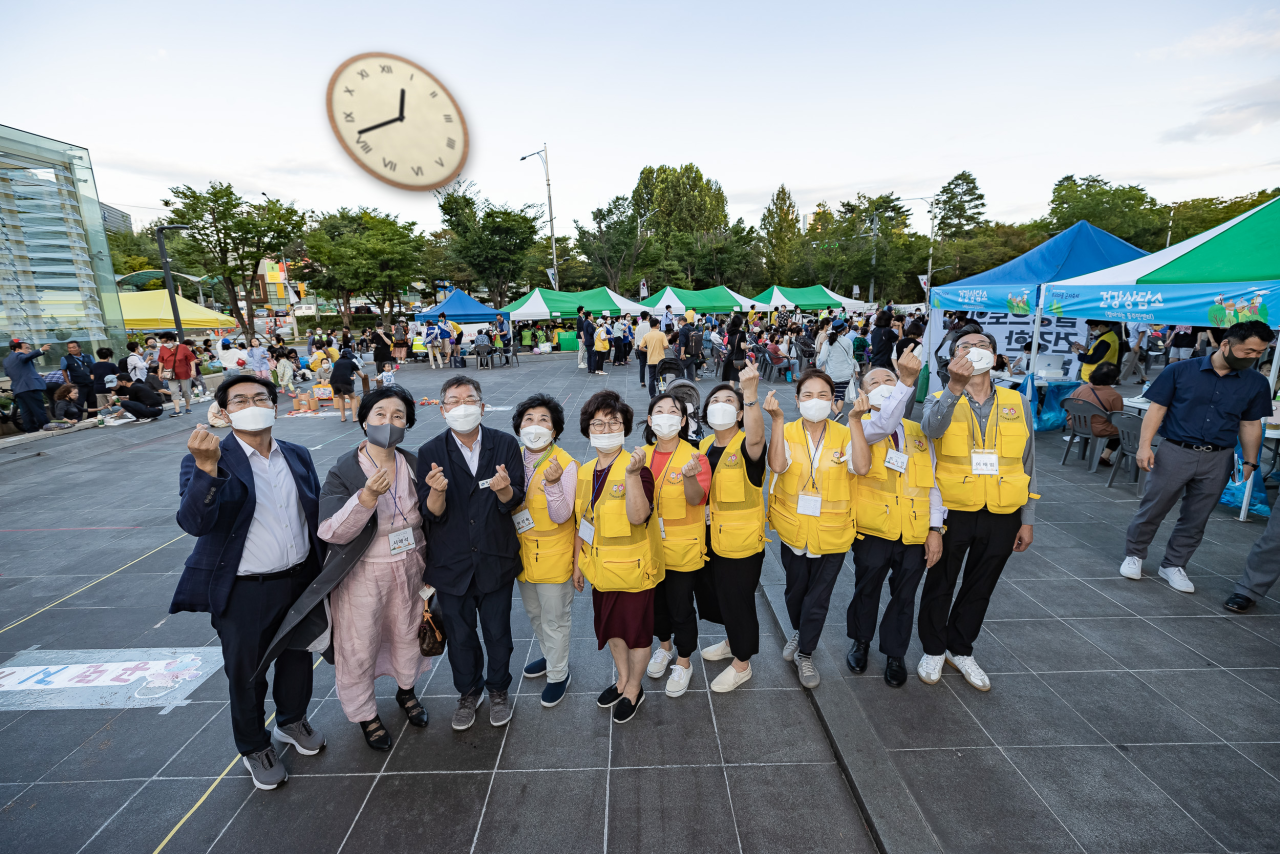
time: 12.42
